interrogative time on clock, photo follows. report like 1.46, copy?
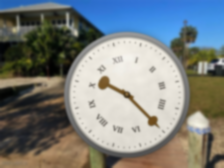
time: 10.25
